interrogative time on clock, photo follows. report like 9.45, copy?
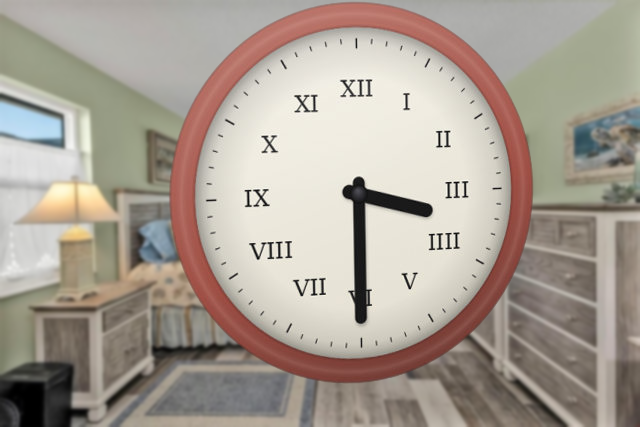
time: 3.30
